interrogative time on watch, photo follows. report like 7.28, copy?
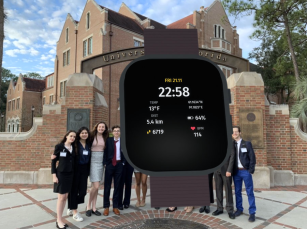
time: 22.58
